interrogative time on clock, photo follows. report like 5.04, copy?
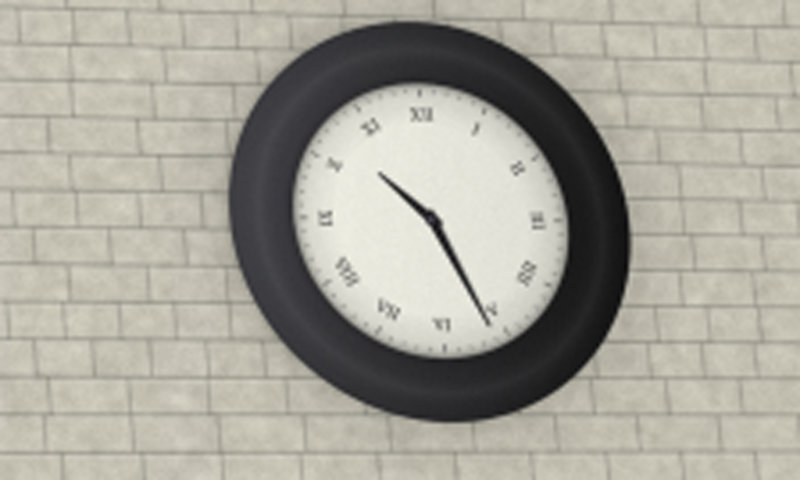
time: 10.26
